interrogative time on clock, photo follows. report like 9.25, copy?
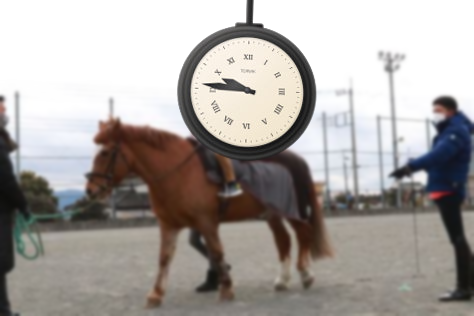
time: 9.46
